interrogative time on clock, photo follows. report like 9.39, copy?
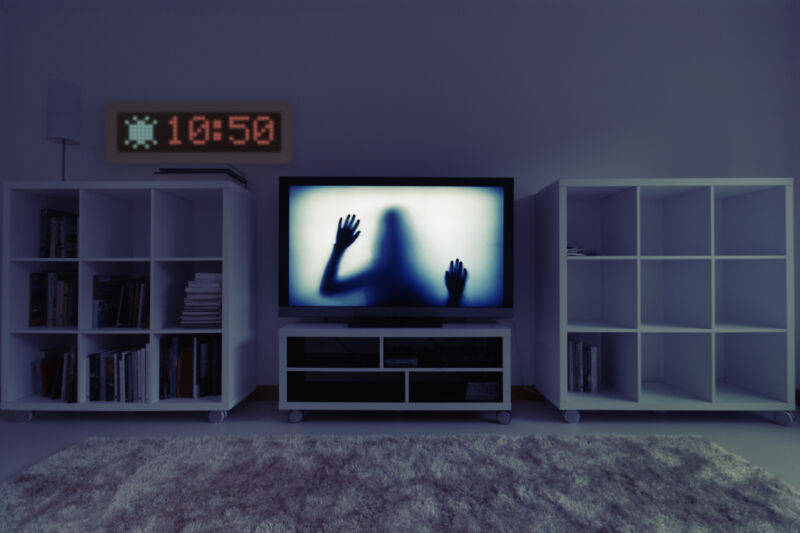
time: 10.50
